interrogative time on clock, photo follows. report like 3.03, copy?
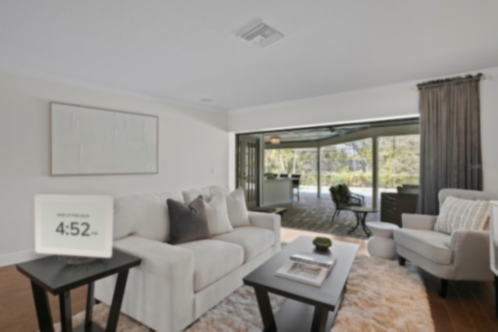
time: 4.52
